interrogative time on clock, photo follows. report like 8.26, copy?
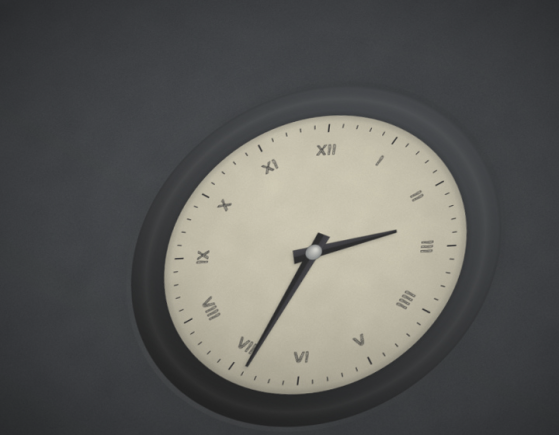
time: 2.34
